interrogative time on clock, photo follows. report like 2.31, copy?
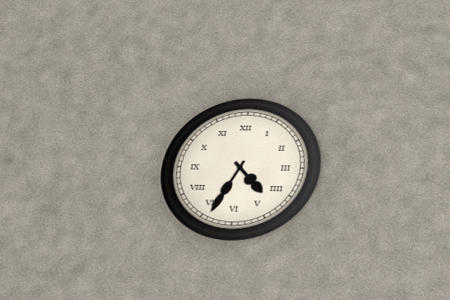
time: 4.34
